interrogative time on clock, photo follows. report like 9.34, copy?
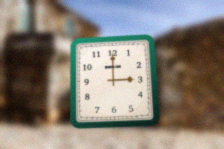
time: 3.00
